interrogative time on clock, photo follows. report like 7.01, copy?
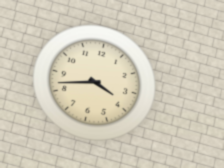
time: 3.42
